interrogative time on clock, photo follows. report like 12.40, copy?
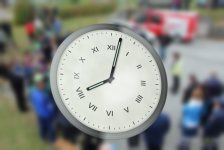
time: 8.02
